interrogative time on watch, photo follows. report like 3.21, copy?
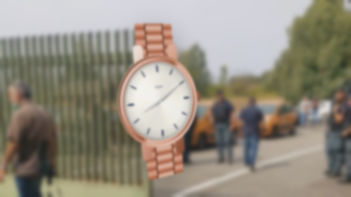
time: 8.10
